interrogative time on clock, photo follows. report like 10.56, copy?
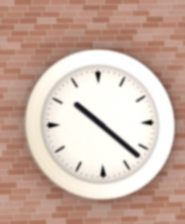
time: 10.22
